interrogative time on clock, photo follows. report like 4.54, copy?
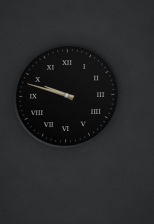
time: 9.48
